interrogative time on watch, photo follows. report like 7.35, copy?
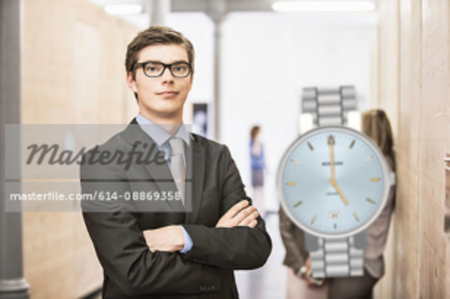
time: 5.00
